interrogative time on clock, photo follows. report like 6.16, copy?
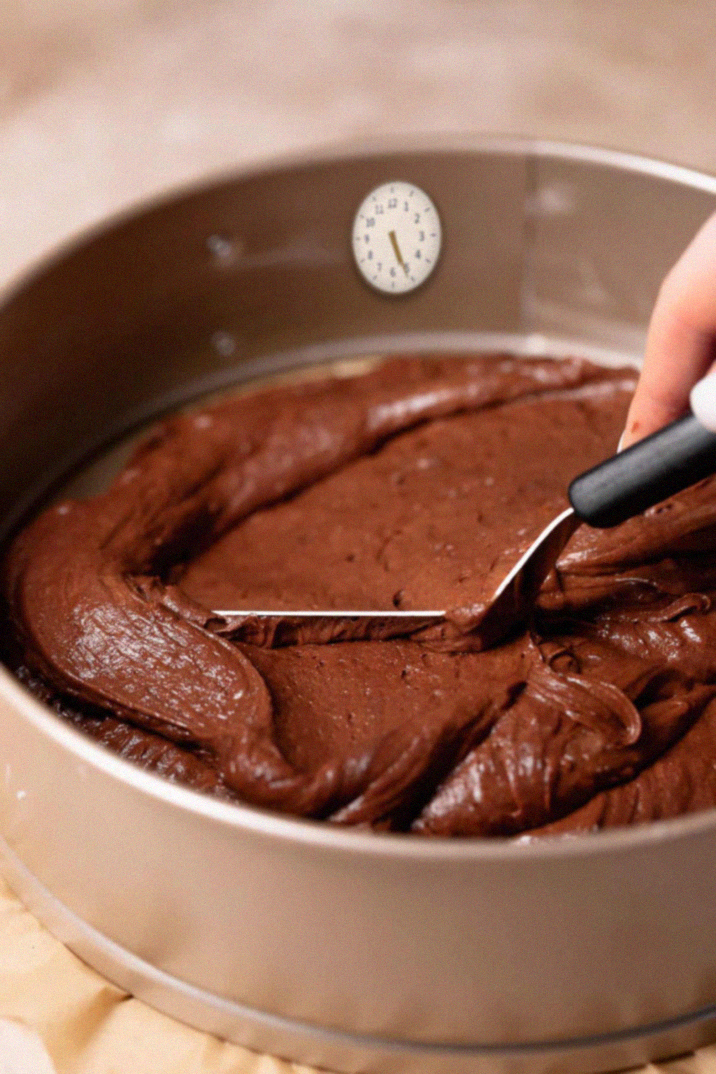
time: 5.26
